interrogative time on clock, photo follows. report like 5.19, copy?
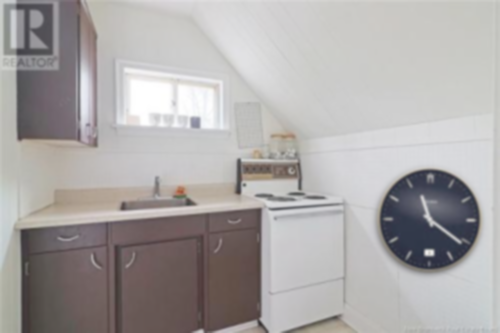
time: 11.21
